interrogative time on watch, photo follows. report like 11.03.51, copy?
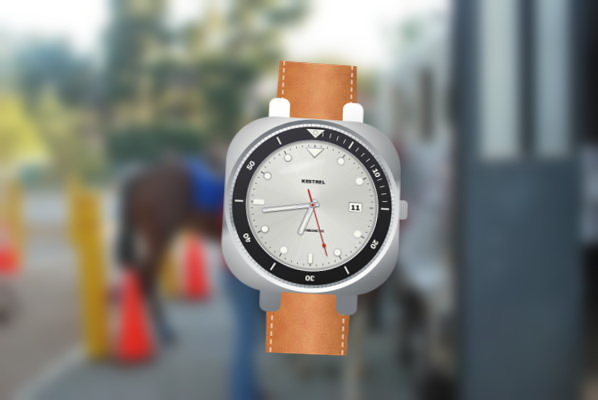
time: 6.43.27
